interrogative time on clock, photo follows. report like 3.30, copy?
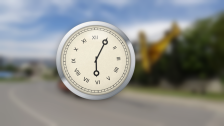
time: 6.05
